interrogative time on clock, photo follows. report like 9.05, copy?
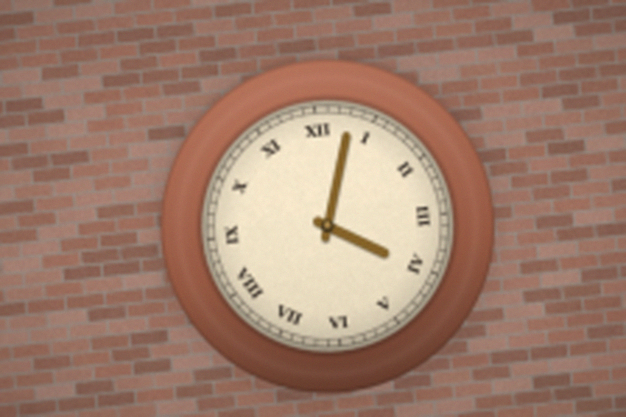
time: 4.03
